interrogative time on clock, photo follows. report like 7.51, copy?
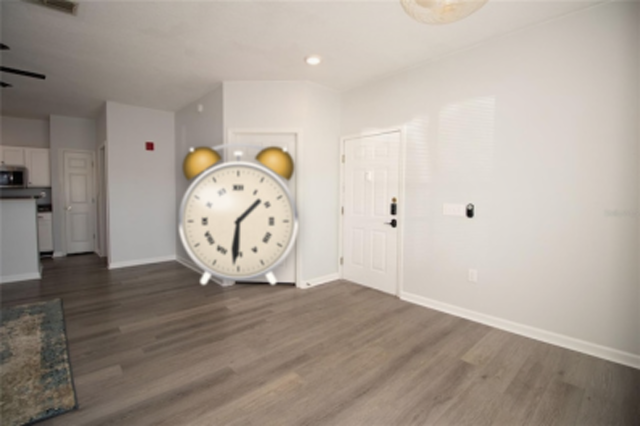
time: 1.31
